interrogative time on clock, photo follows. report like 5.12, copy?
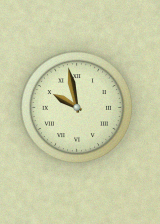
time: 9.58
